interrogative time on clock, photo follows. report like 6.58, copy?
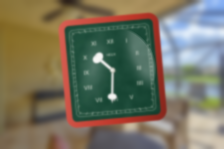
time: 10.31
